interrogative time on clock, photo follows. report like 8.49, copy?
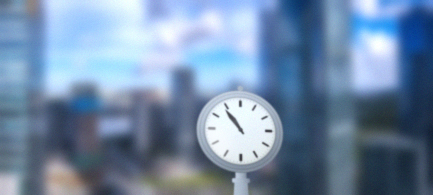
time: 10.54
